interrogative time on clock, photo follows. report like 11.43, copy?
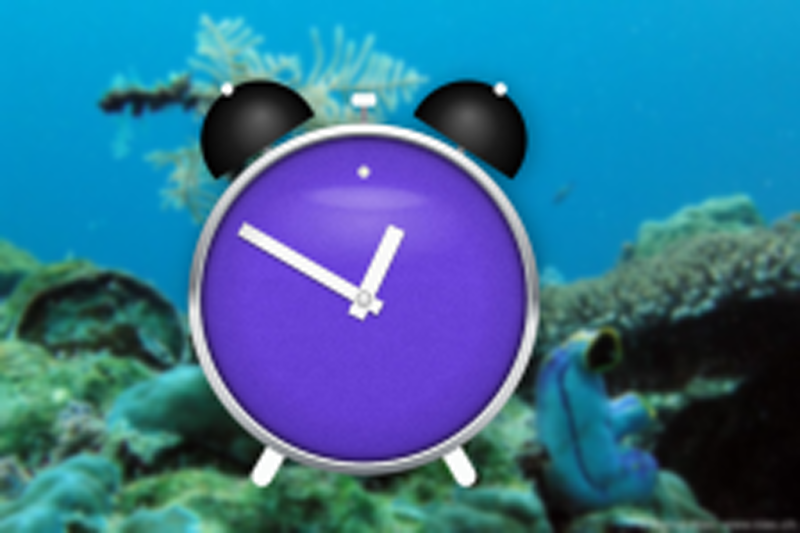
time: 12.50
